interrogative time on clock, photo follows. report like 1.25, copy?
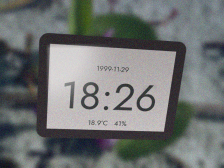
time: 18.26
